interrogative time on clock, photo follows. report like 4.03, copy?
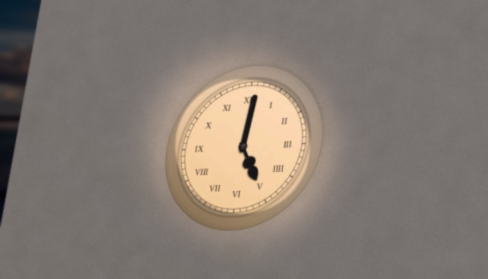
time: 5.01
